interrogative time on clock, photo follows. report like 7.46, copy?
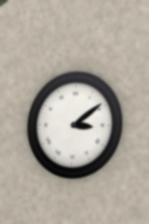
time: 3.09
